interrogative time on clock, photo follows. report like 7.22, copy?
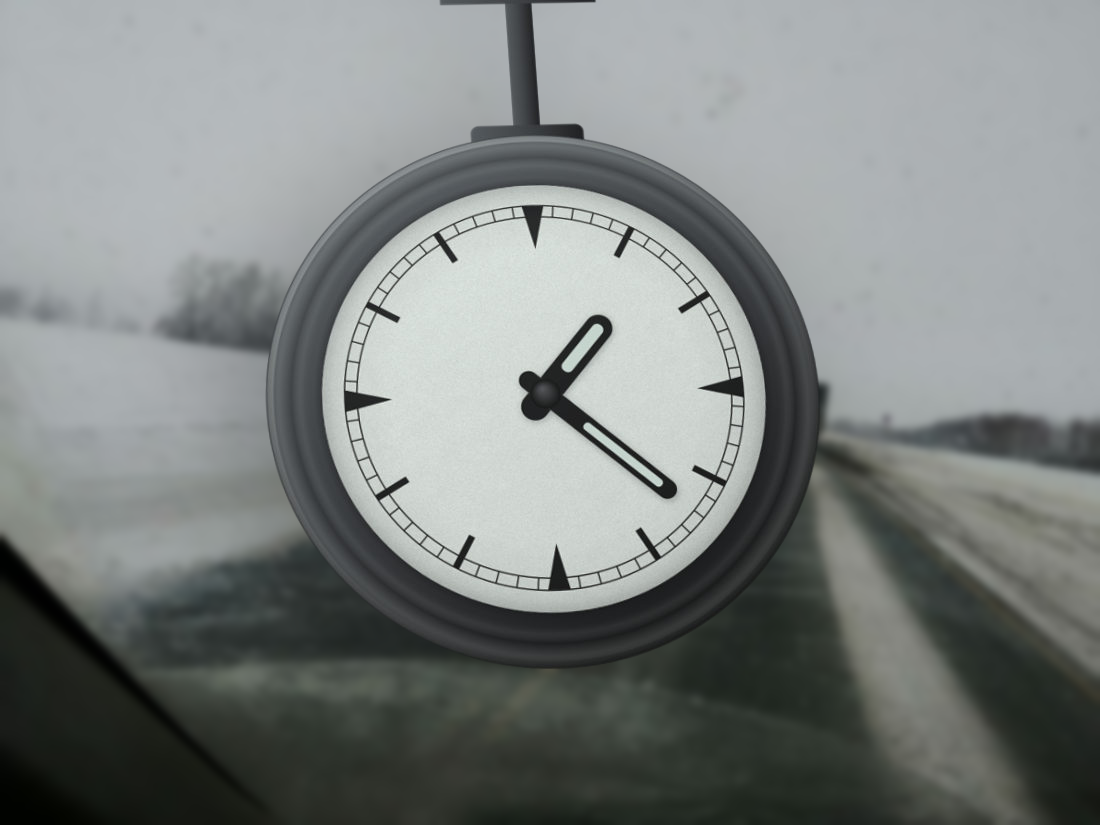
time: 1.22
